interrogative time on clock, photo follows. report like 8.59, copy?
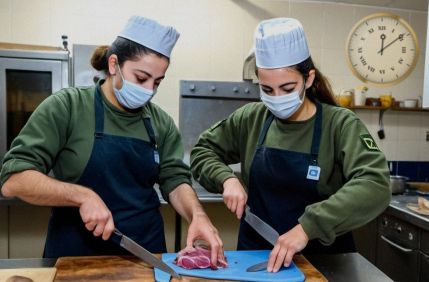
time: 12.09
